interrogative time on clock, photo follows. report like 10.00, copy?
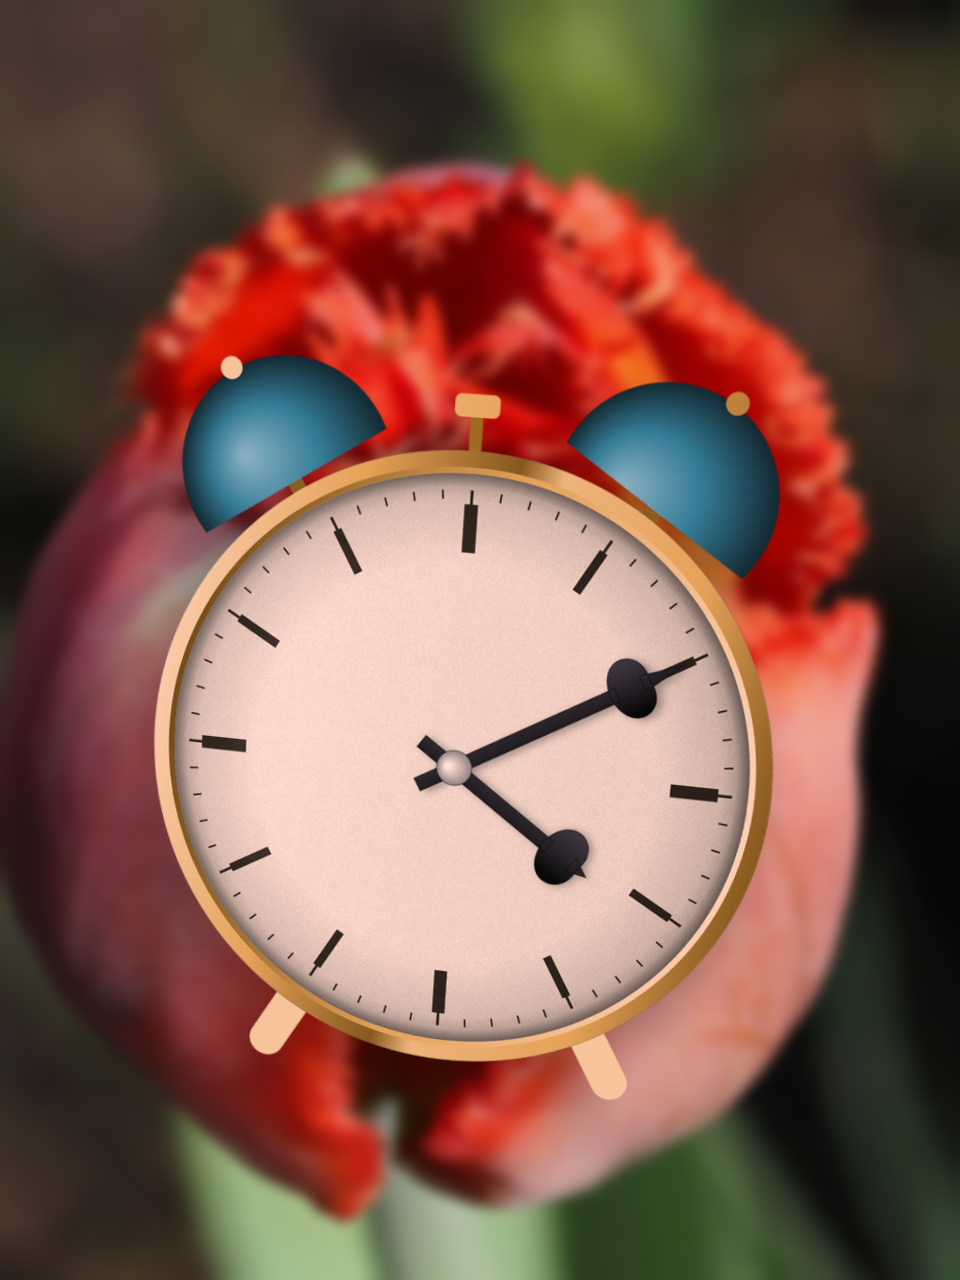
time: 4.10
